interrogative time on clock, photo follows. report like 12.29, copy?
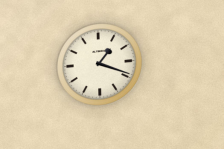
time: 1.19
